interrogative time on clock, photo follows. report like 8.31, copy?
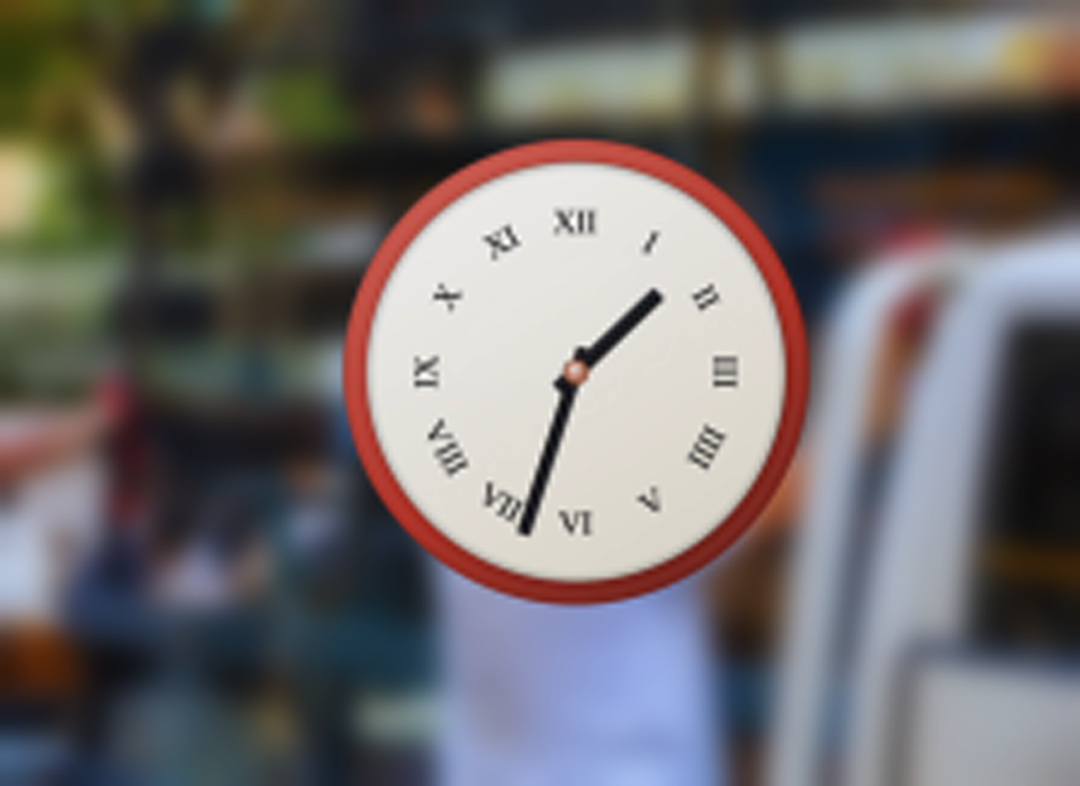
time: 1.33
